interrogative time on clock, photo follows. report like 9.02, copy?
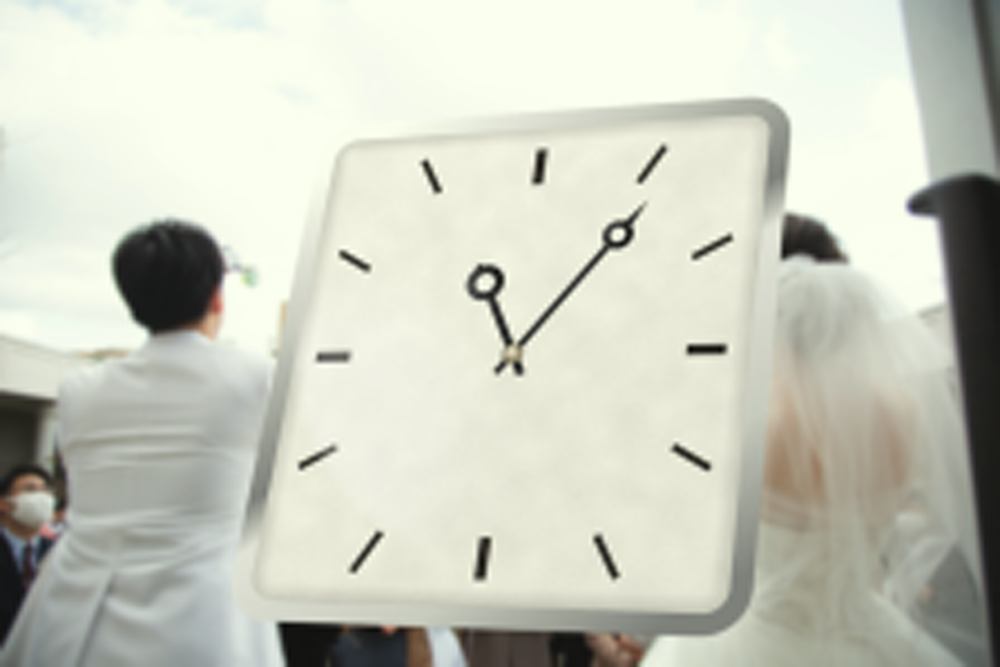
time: 11.06
